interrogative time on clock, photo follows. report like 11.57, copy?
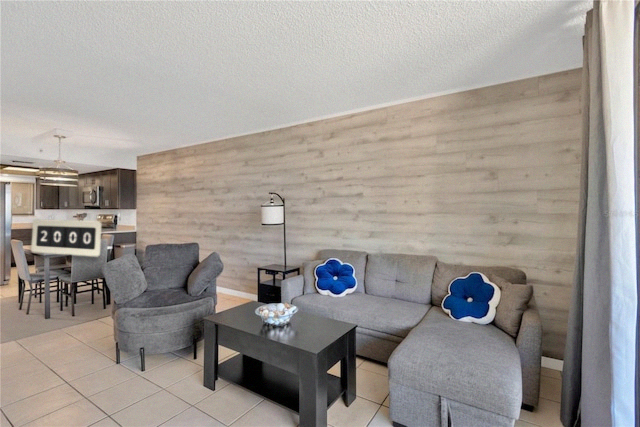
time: 20.00
